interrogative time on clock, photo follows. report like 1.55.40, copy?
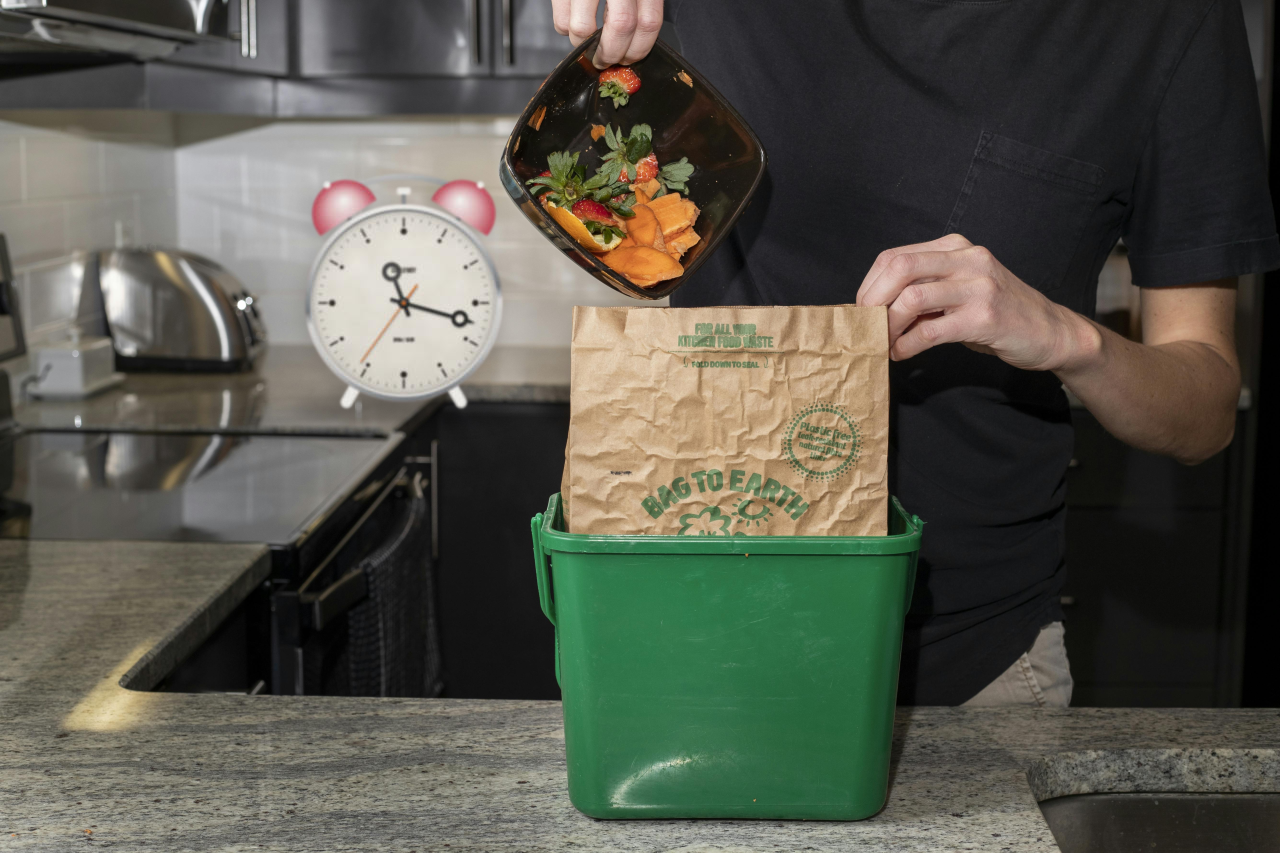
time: 11.17.36
